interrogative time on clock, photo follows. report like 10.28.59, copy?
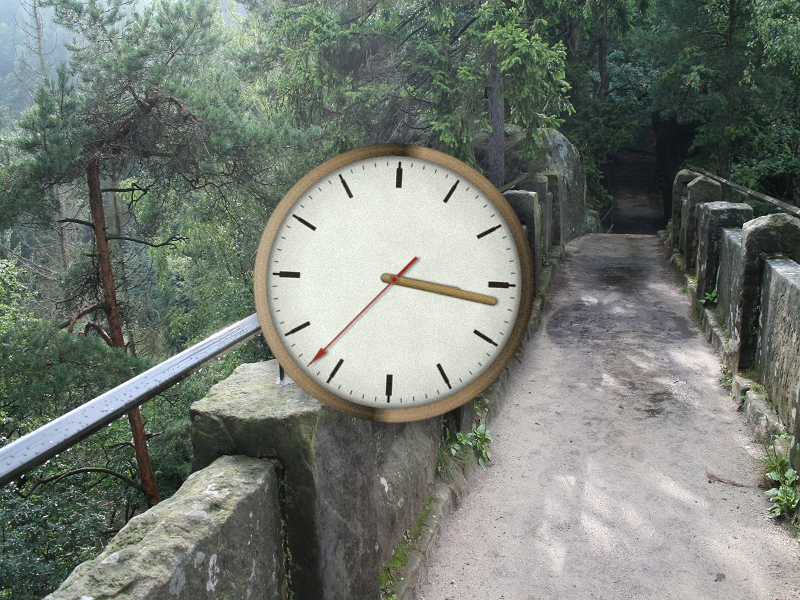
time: 3.16.37
